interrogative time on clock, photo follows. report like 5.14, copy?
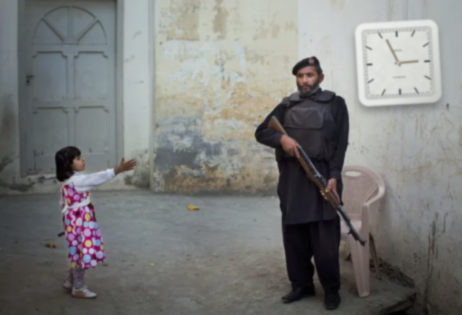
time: 2.56
